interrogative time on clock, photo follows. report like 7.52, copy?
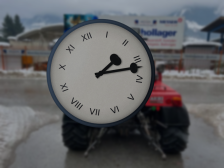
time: 2.17
